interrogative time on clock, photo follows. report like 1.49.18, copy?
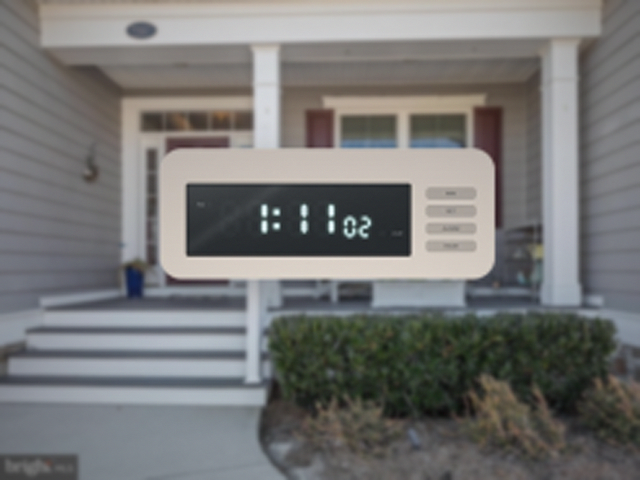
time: 1.11.02
